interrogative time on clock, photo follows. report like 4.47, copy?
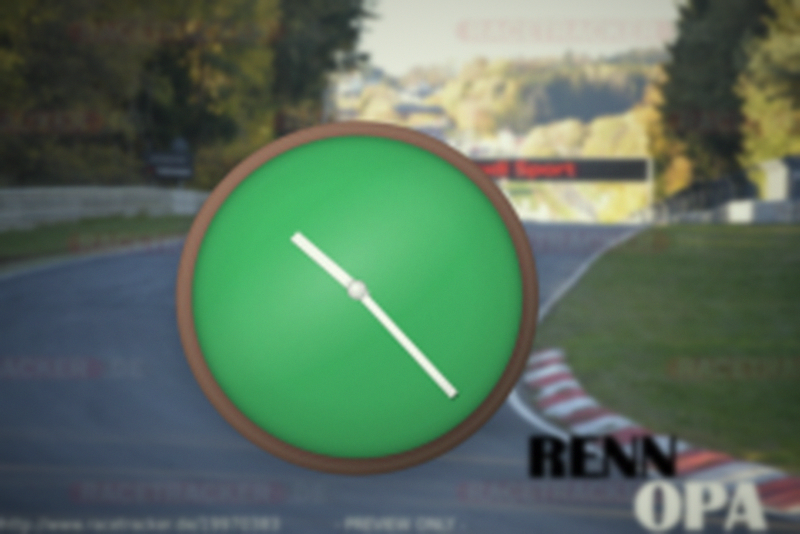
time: 10.23
